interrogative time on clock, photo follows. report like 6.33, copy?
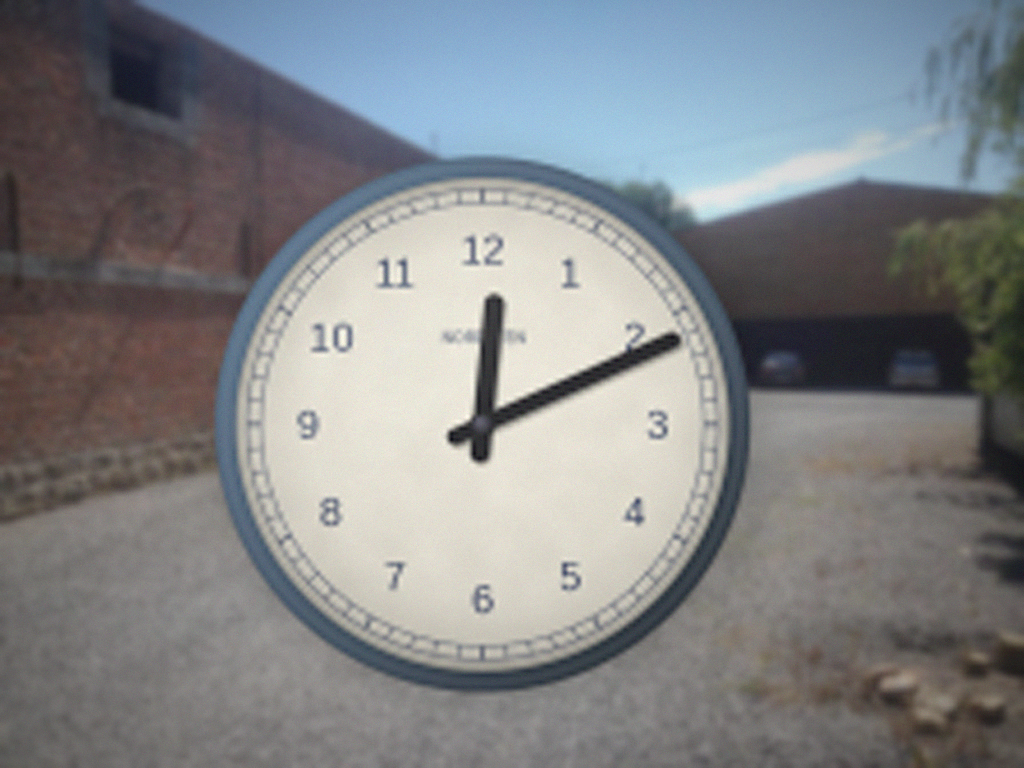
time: 12.11
